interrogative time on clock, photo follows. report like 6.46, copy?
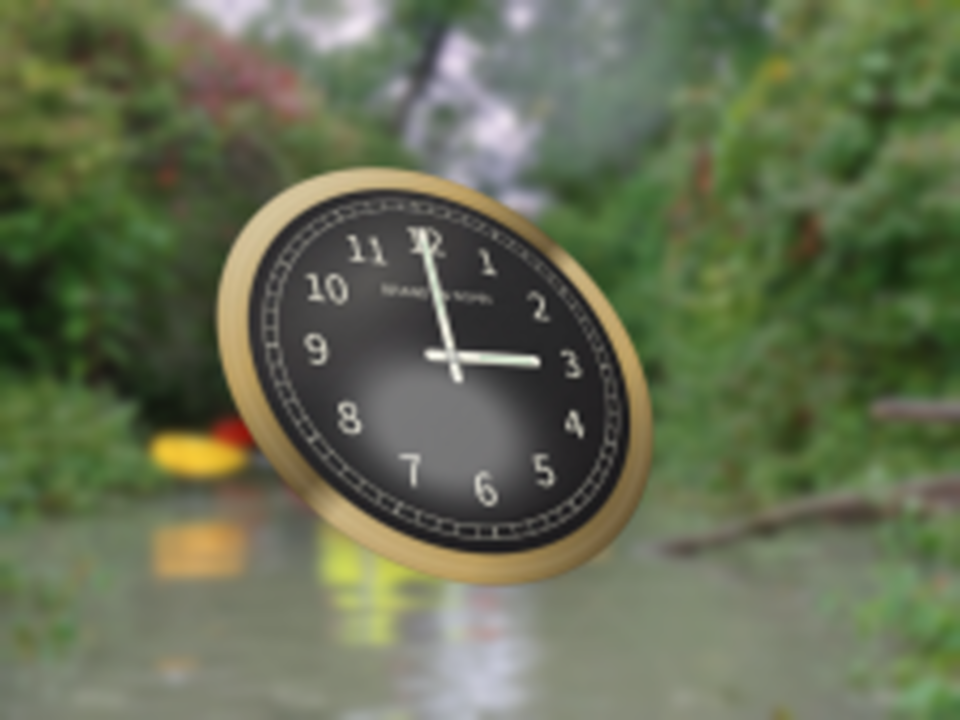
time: 3.00
